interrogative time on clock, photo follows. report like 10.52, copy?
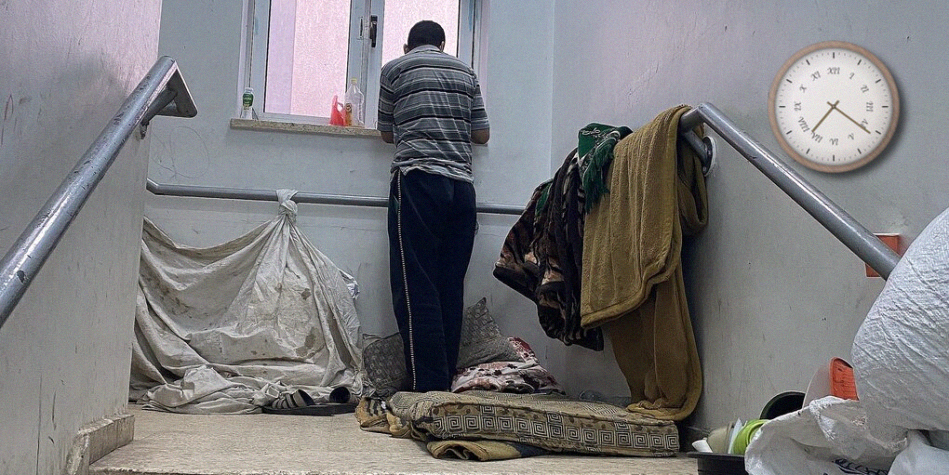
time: 7.21
